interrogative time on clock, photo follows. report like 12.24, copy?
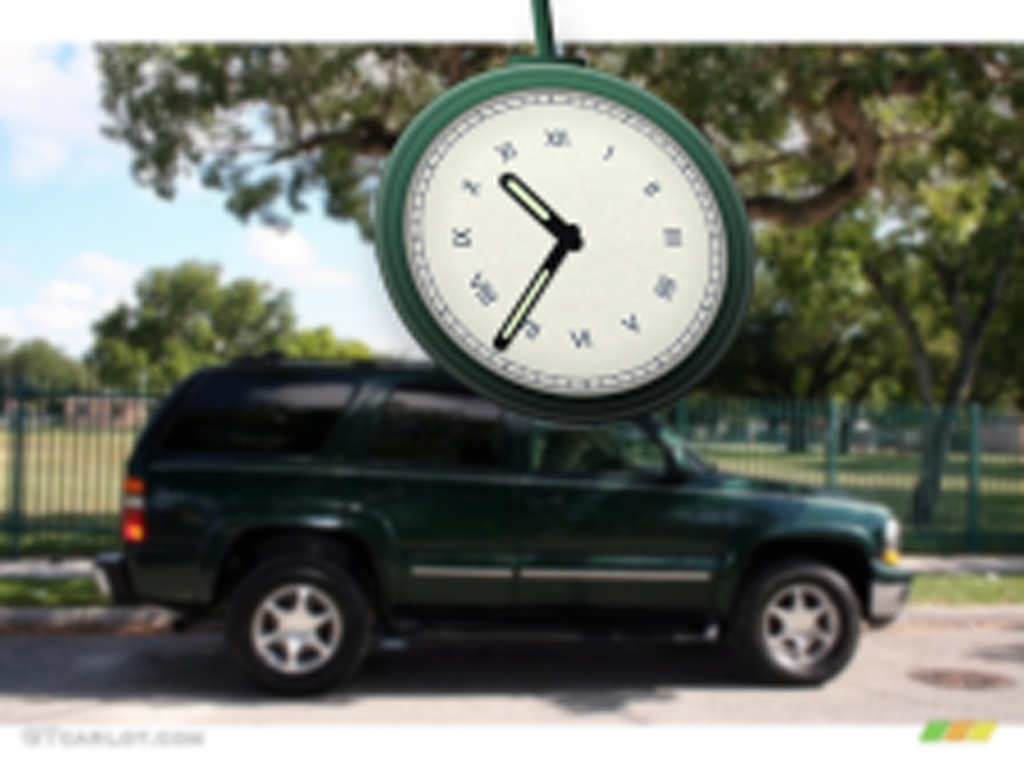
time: 10.36
